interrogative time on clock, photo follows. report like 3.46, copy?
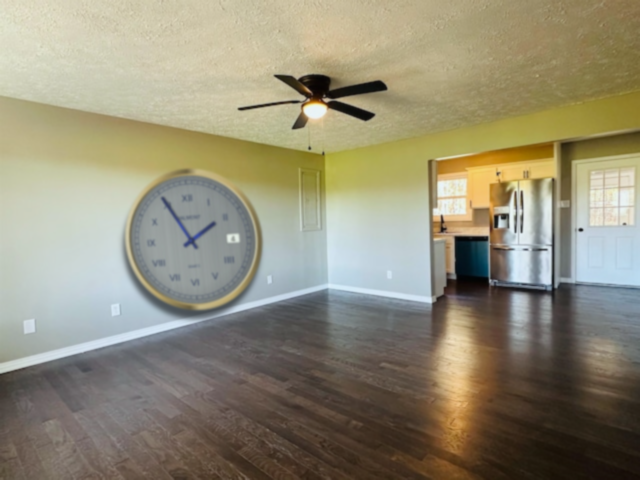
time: 1.55
